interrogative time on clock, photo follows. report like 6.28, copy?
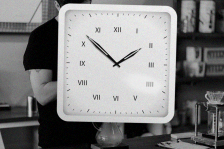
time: 1.52
